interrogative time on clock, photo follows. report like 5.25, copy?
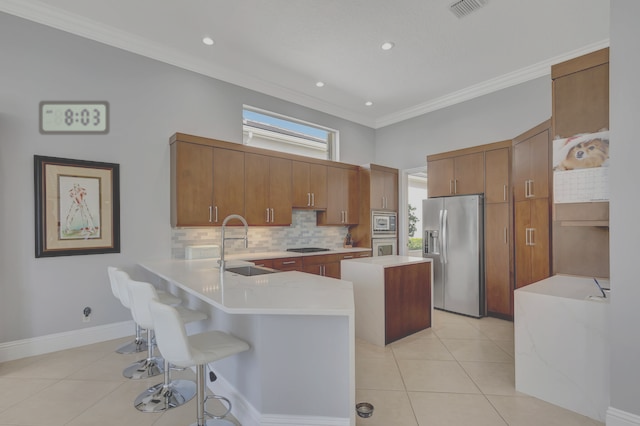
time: 8.03
